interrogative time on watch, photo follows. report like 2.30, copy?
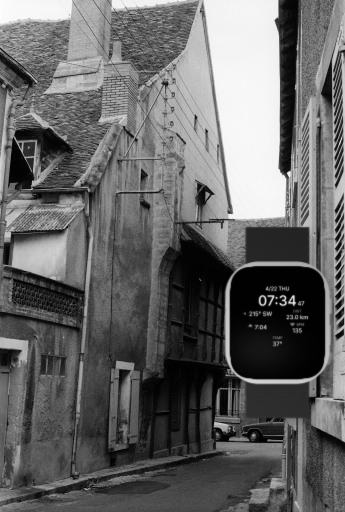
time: 7.34
